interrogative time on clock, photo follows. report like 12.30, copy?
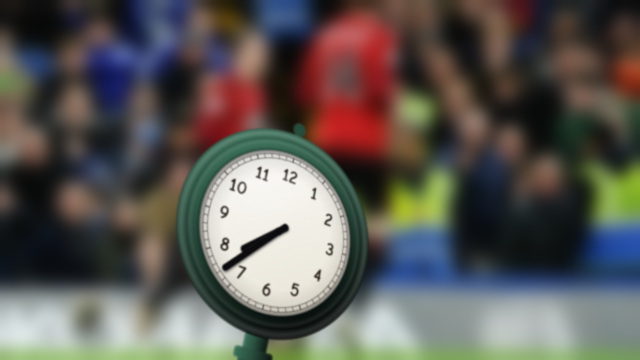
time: 7.37
